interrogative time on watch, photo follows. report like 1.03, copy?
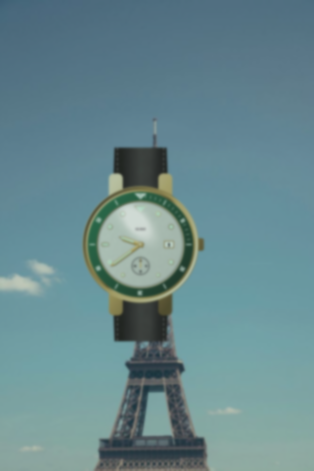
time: 9.39
